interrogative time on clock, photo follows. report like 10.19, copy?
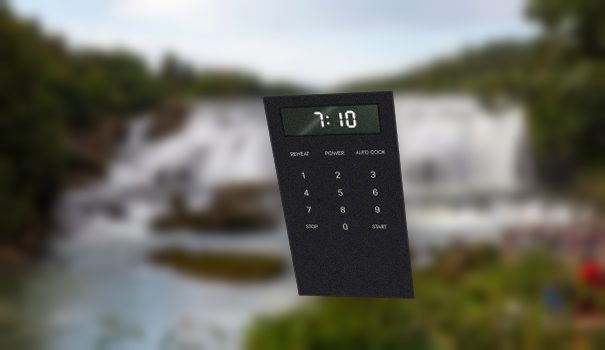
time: 7.10
